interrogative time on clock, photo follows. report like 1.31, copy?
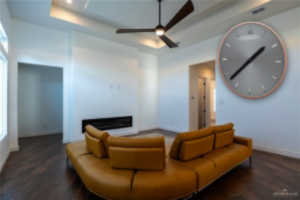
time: 1.38
